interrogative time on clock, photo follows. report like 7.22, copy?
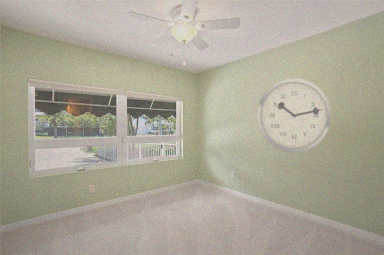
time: 10.13
